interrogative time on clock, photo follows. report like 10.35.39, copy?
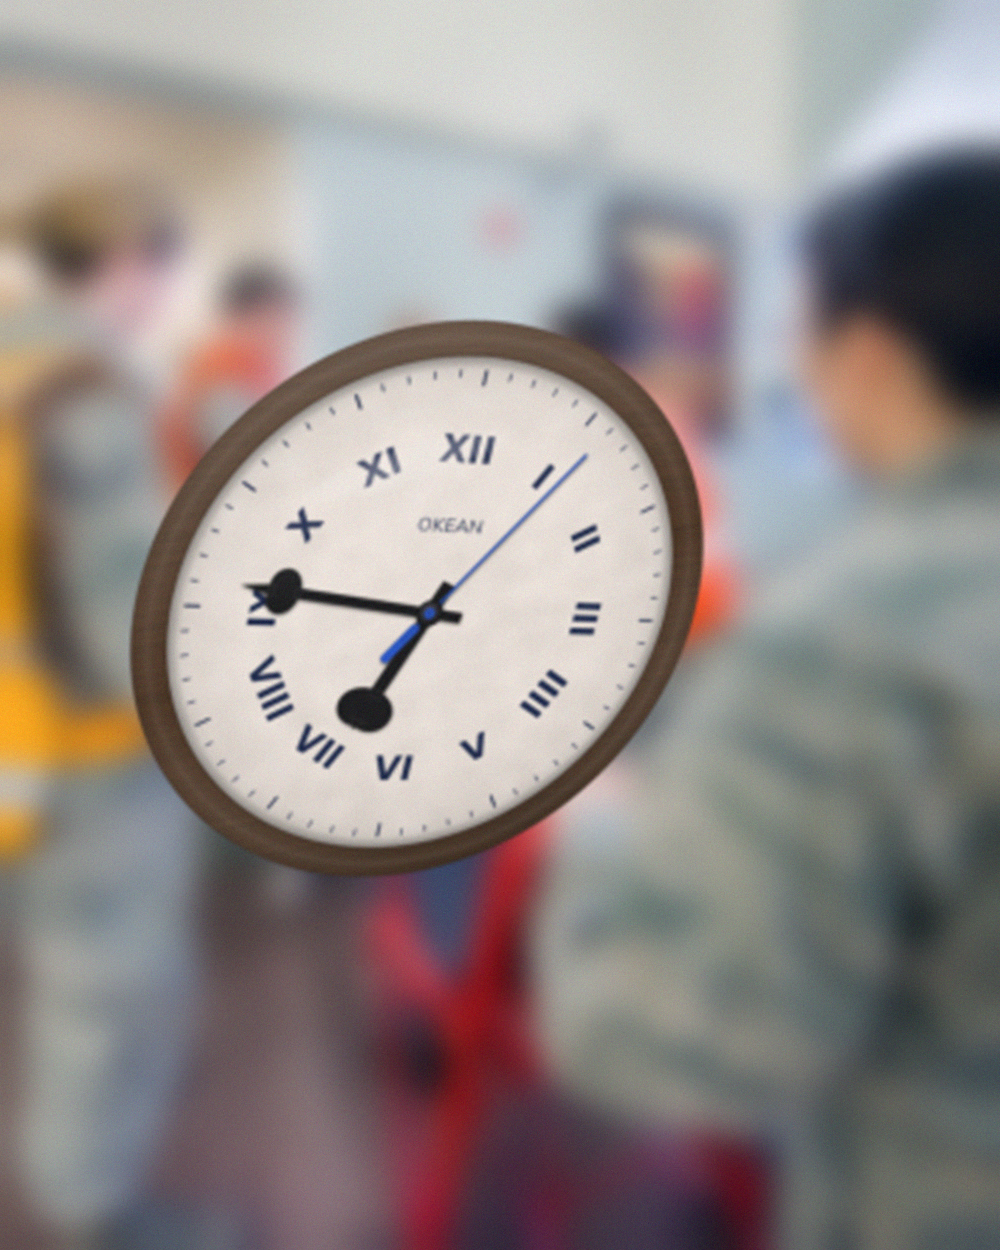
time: 6.46.06
